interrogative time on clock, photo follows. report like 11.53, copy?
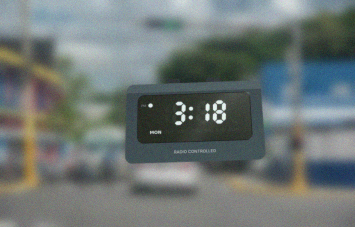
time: 3.18
